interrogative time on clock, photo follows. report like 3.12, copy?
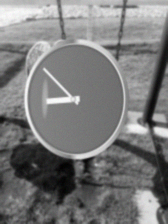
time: 8.52
